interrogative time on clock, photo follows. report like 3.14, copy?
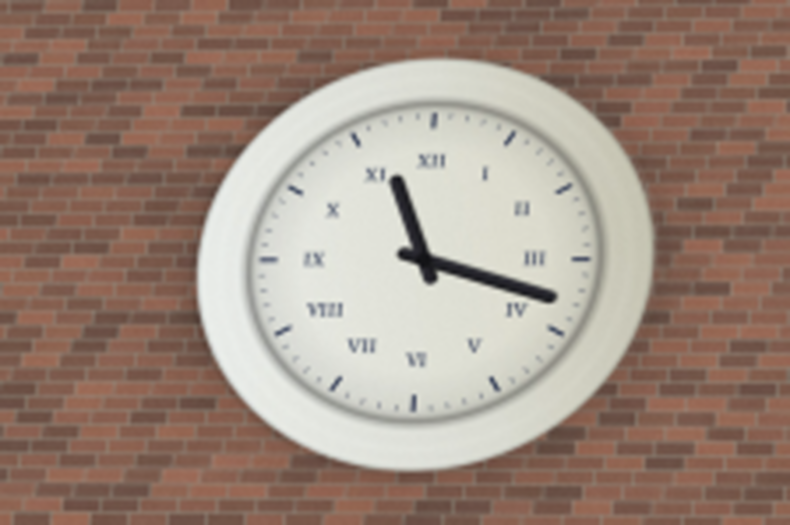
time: 11.18
